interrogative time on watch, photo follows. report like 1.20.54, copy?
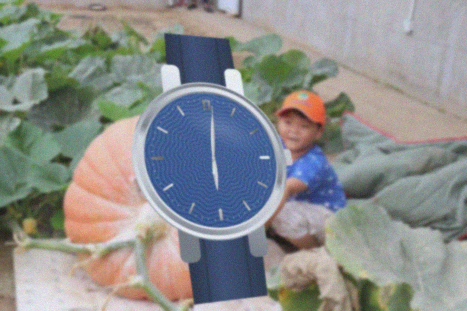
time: 6.01.01
